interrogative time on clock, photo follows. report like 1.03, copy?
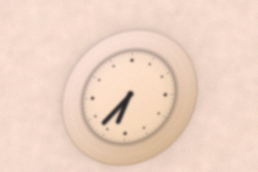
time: 6.37
